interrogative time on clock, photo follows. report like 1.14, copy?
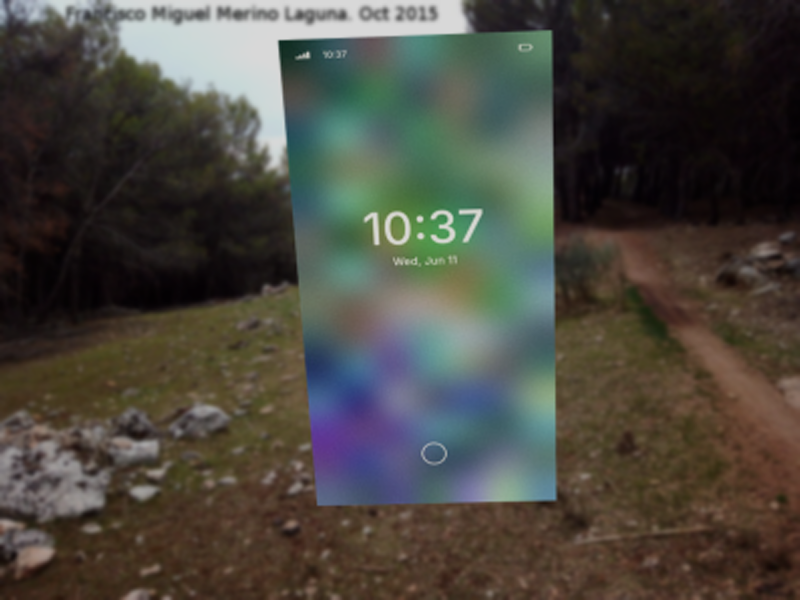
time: 10.37
